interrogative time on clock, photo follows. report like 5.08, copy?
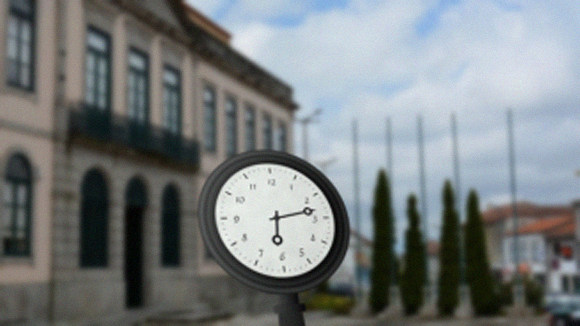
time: 6.13
